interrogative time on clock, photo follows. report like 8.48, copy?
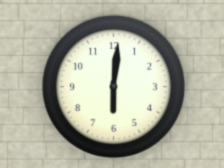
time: 6.01
